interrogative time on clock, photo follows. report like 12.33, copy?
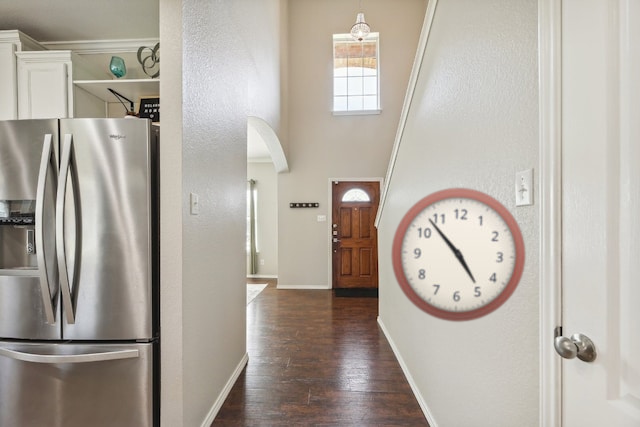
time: 4.53
